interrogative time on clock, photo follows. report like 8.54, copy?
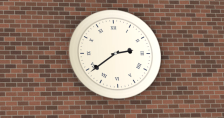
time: 2.39
